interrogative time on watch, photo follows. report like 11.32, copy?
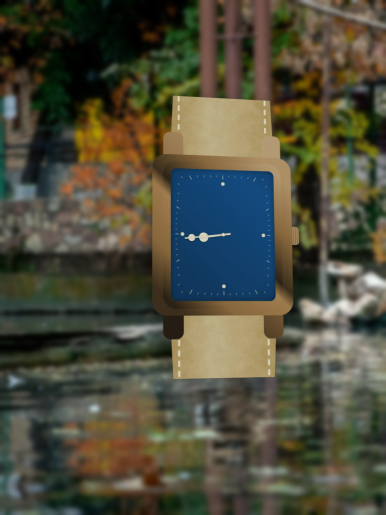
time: 8.44
